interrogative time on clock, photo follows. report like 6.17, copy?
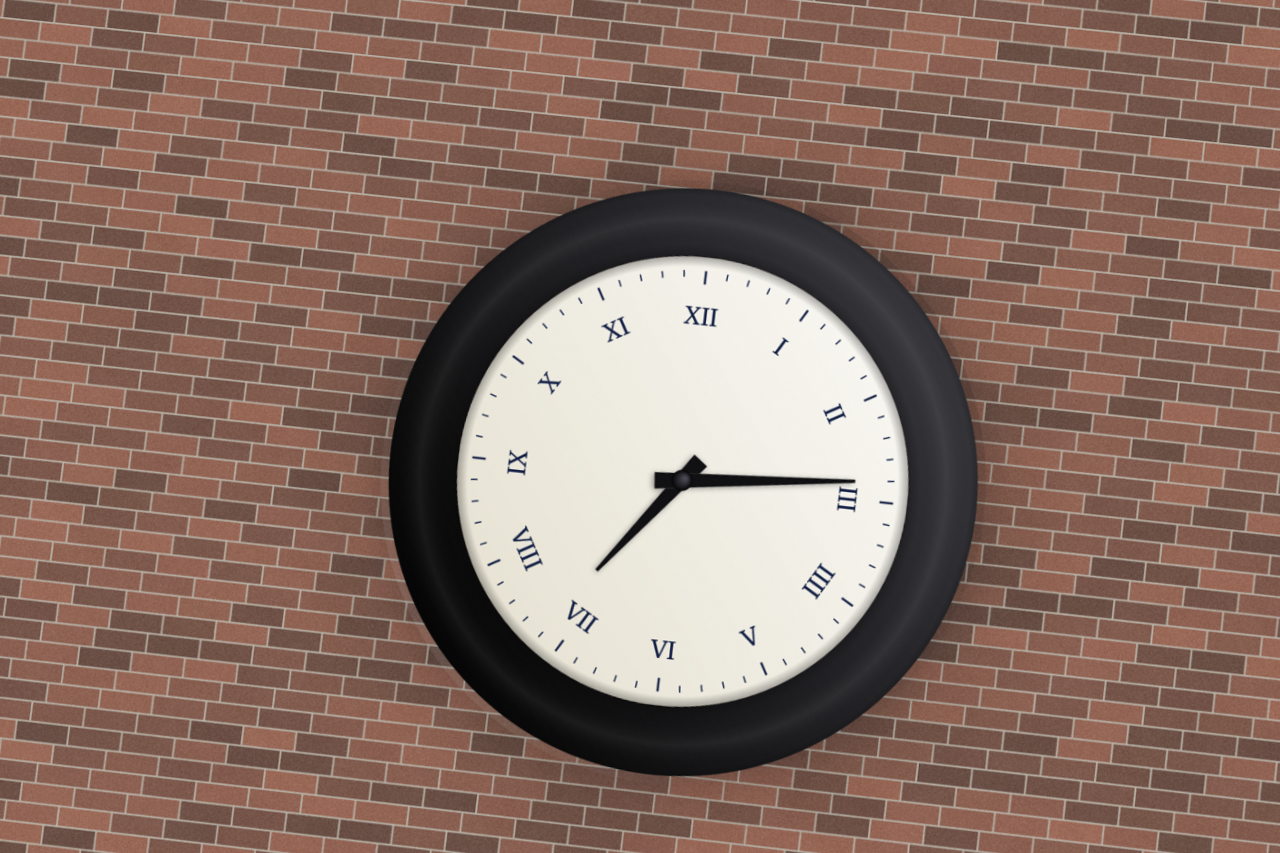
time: 7.14
